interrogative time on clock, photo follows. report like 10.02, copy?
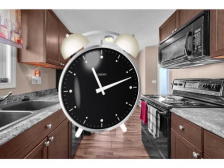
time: 11.12
